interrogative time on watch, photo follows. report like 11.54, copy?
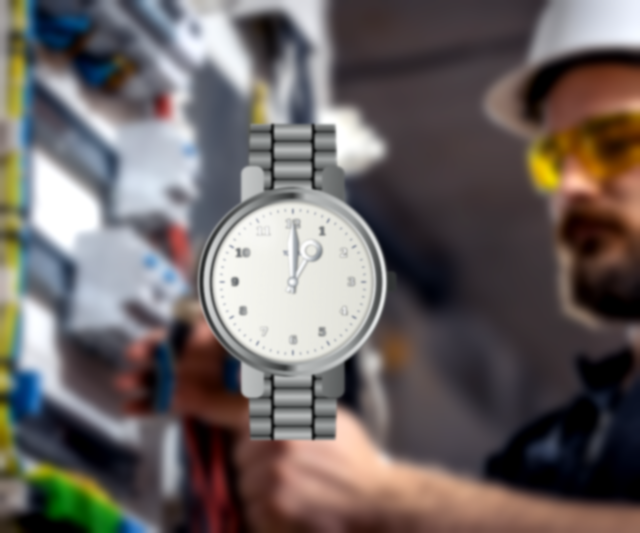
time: 1.00
